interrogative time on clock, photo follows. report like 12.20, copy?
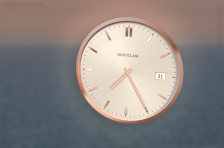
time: 7.25
